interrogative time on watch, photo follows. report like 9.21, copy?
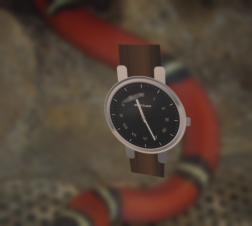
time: 11.26
